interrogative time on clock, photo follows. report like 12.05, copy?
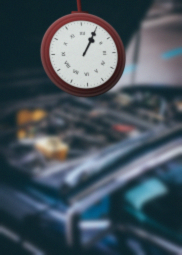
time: 1.05
